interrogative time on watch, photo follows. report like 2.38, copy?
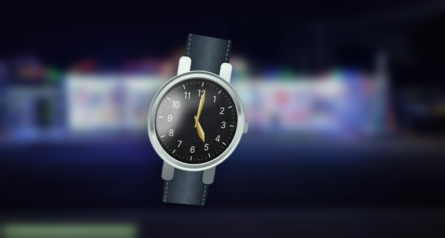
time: 5.01
